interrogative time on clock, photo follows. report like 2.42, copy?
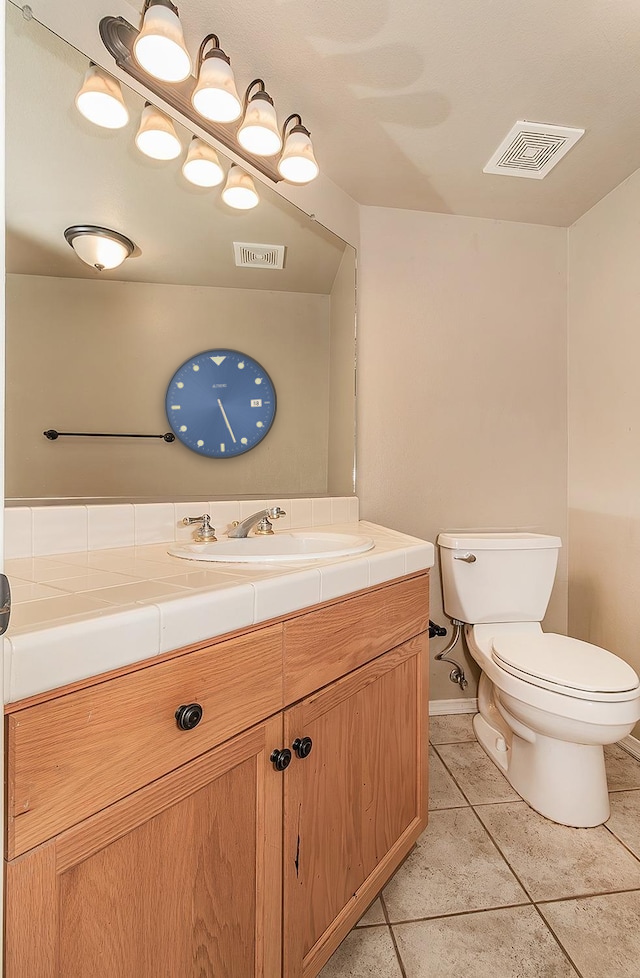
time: 5.27
